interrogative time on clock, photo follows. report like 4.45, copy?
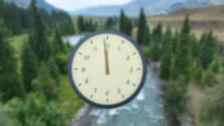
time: 11.59
